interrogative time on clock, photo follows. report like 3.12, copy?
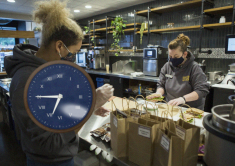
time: 6.45
